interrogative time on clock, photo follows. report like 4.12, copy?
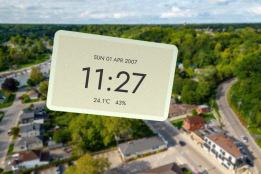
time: 11.27
